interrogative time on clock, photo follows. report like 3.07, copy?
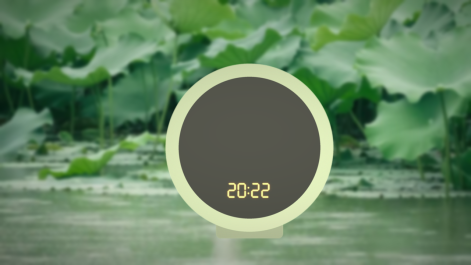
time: 20.22
